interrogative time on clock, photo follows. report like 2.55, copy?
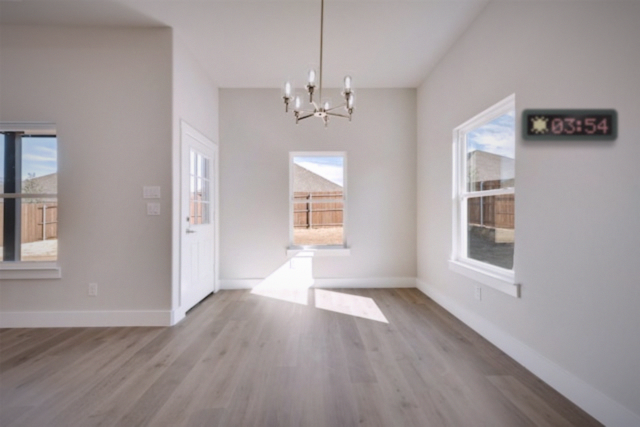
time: 3.54
